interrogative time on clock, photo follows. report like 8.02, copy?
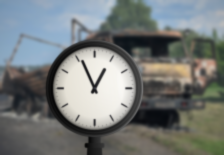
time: 12.56
